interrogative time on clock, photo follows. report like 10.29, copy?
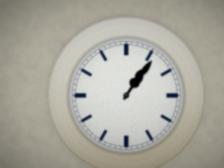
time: 1.06
